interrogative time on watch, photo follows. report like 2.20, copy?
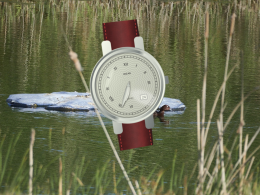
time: 6.34
